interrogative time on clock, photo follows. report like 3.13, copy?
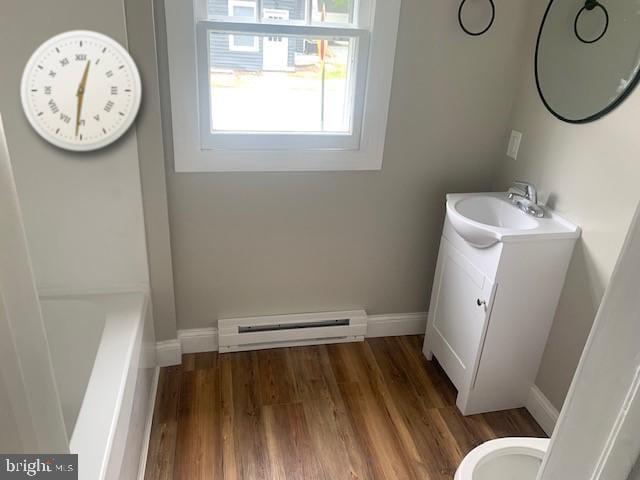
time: 12.31
